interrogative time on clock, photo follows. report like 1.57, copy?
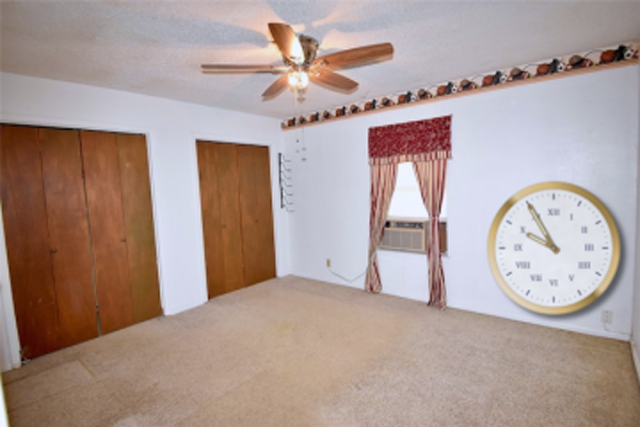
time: 9.55
